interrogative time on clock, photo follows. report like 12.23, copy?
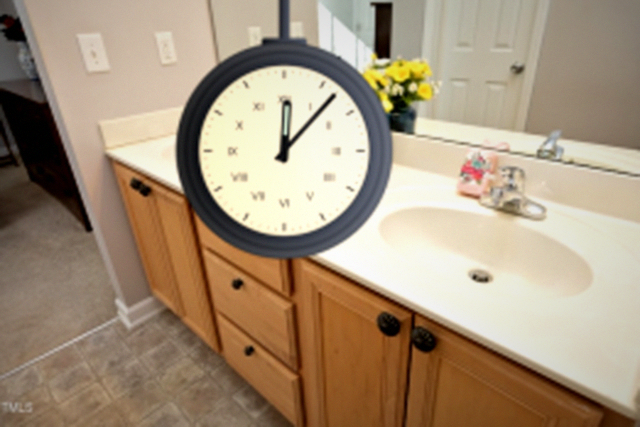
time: 12.07
